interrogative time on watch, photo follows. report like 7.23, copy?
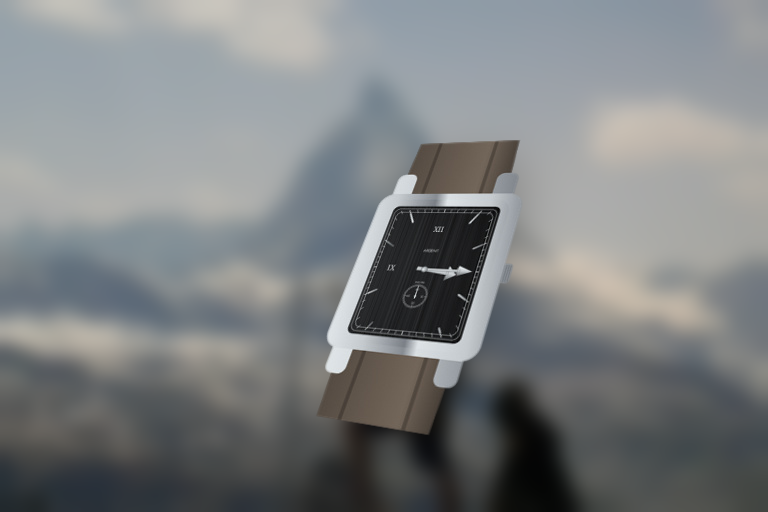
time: 3.15
